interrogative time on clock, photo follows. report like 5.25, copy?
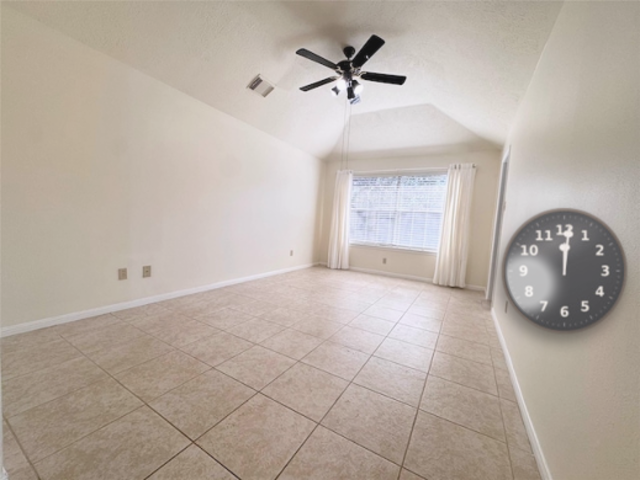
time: 12.01
